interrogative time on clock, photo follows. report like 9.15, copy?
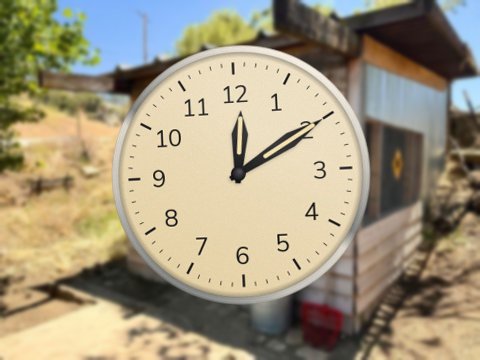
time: 12.10
